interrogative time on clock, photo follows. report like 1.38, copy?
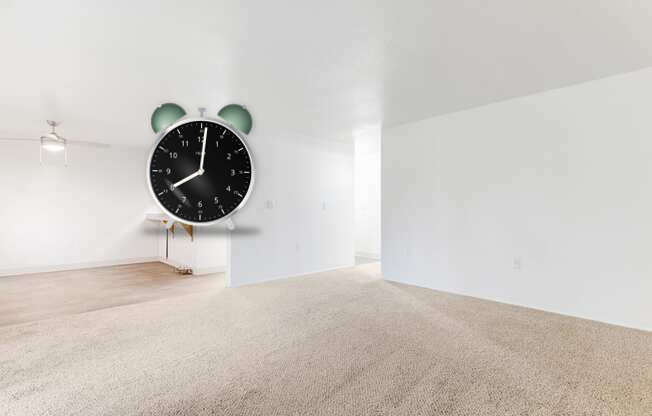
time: 8.01
